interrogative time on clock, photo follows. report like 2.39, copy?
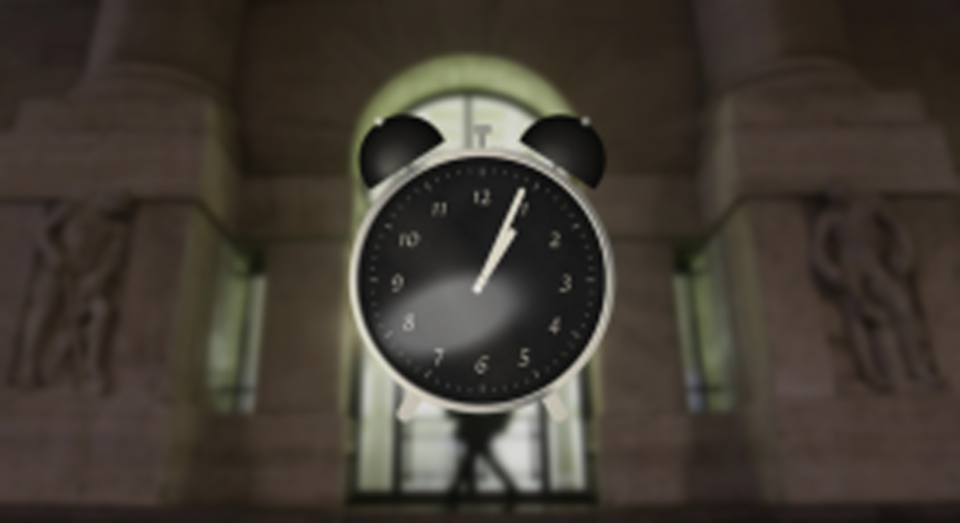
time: 1.04
